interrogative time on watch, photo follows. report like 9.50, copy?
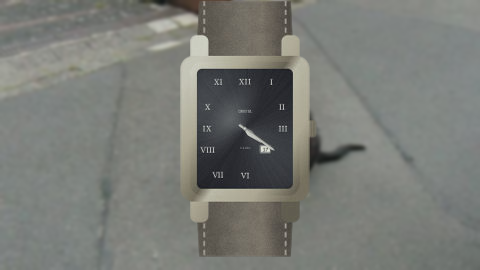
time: 4.21
